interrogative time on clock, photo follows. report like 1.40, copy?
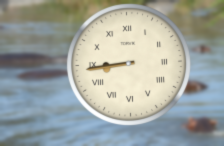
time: 8.44
